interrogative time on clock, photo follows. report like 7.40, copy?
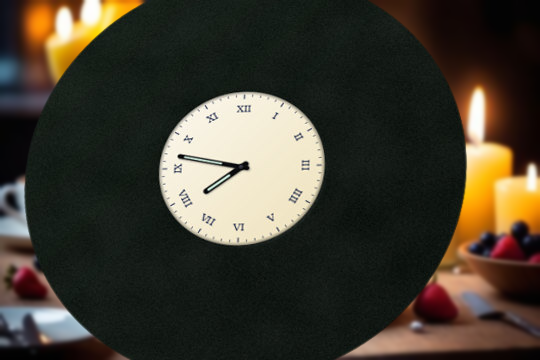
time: 7.47
